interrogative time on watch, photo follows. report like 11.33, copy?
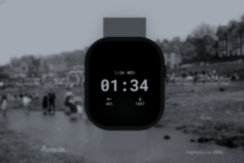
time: 1.34
